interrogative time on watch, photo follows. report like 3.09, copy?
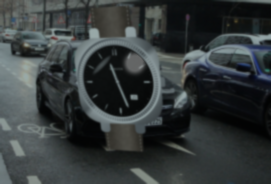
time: 11.27
